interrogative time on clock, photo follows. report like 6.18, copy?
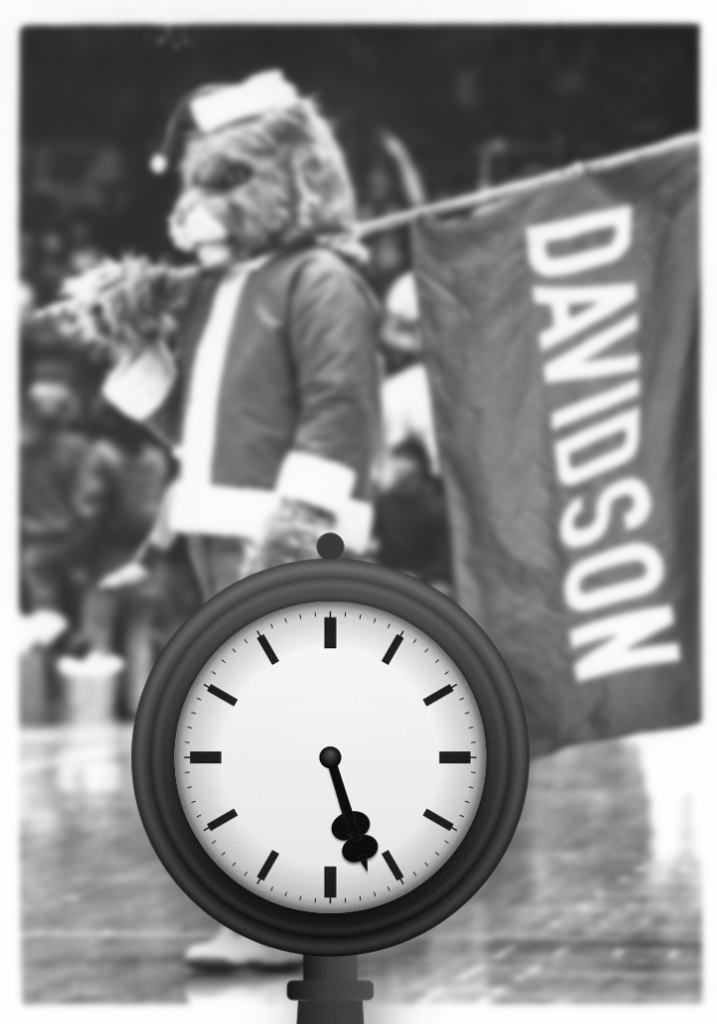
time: 5.27
